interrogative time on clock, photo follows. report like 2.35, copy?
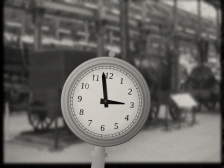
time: 2.58
